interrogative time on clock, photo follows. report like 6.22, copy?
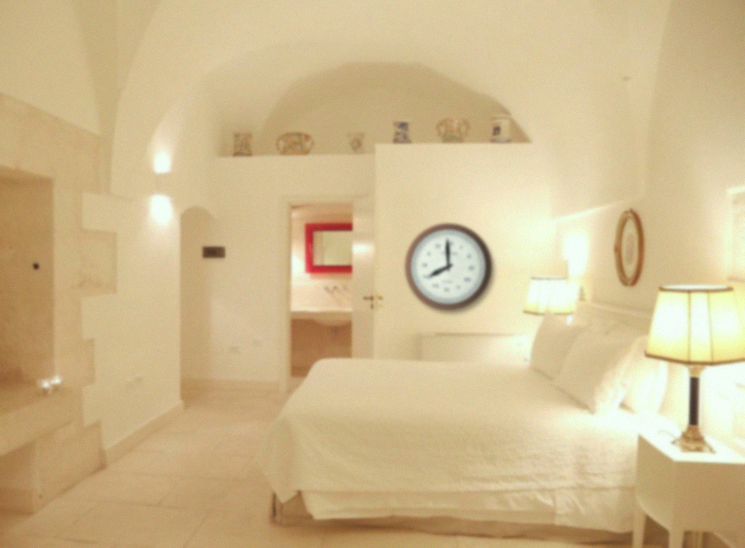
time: 7.59
